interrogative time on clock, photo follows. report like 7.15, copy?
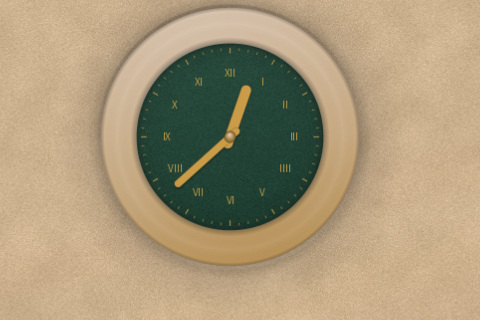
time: 12.38
